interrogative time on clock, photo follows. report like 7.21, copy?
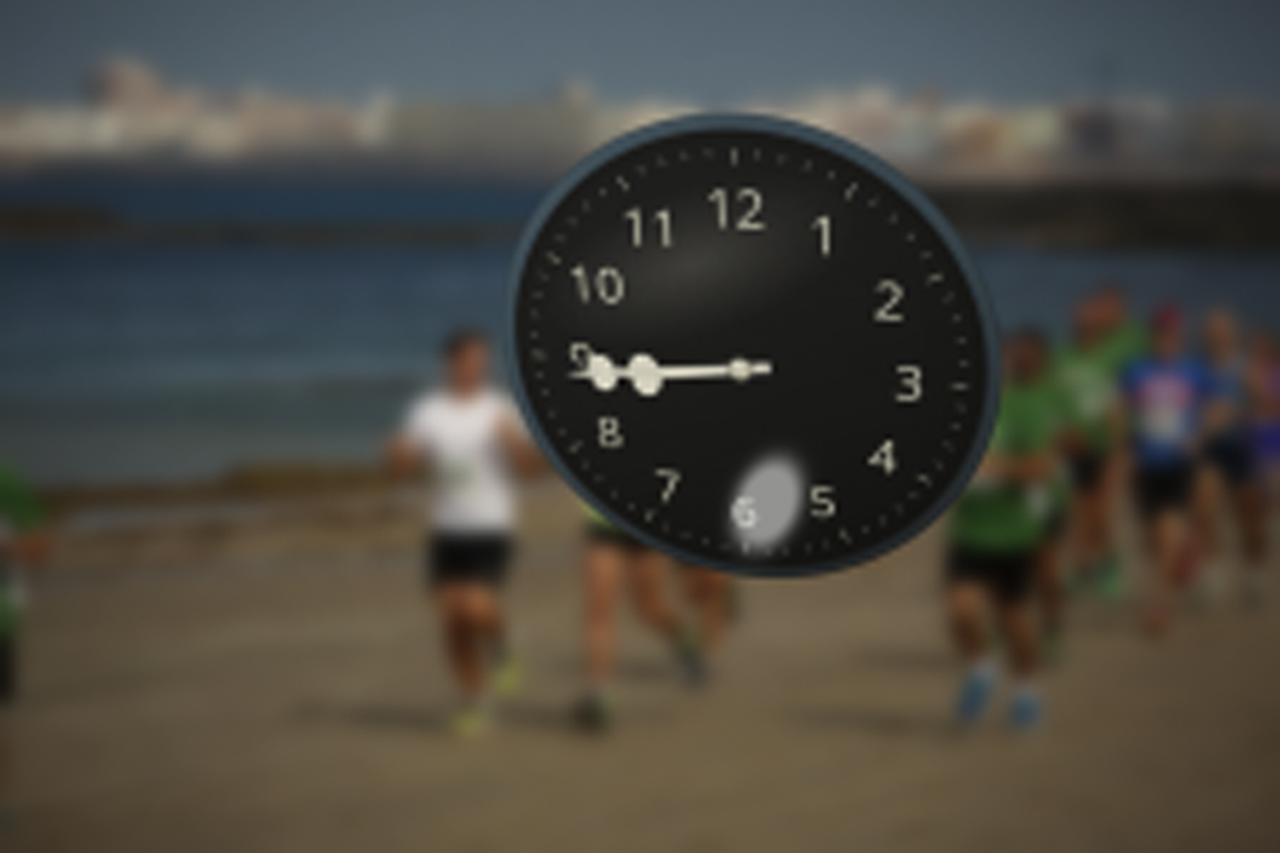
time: 8.44
